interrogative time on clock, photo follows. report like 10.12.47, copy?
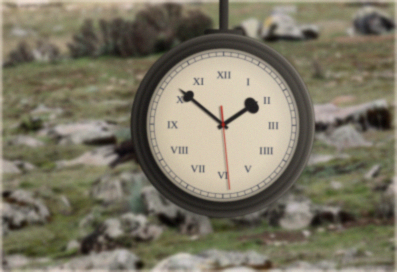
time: 1.51.29
